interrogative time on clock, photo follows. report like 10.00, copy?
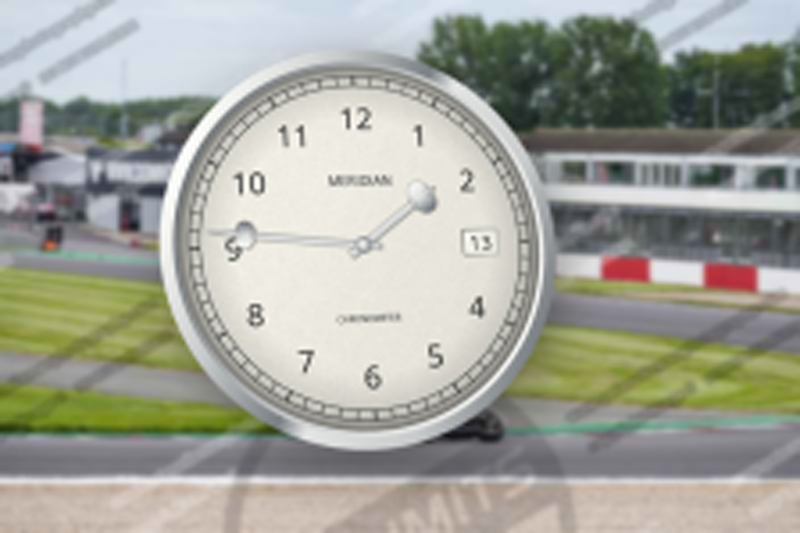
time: 1.46
